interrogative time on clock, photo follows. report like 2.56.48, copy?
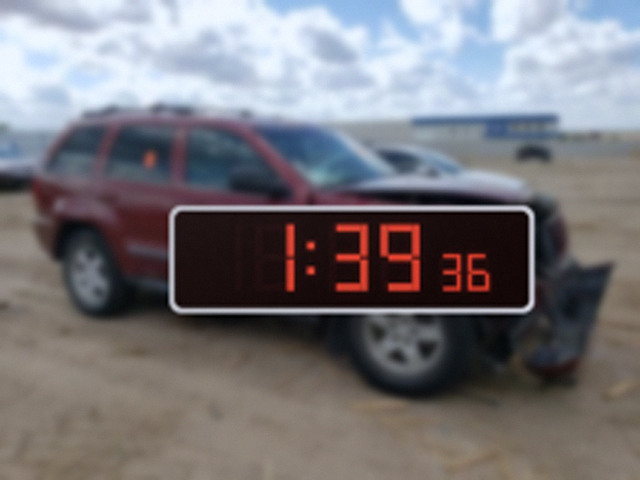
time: 1.39.36
